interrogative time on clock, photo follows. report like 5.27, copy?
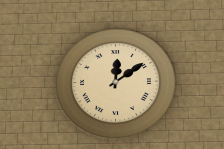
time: 12.09
